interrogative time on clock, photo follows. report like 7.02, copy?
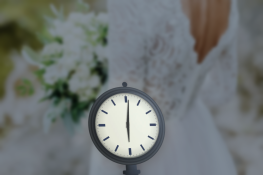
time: 6.01
